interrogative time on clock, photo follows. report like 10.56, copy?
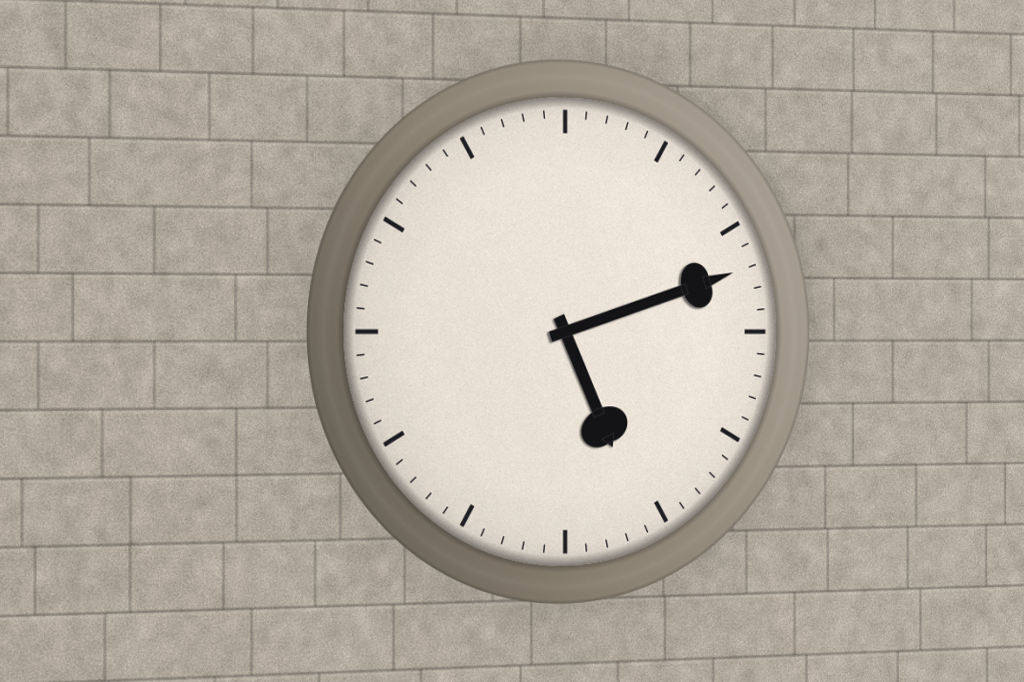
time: 5.12
